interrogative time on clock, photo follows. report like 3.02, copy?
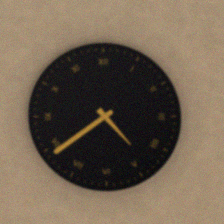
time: 4.39
